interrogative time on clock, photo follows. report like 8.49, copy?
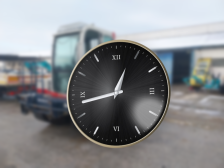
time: 12.43
